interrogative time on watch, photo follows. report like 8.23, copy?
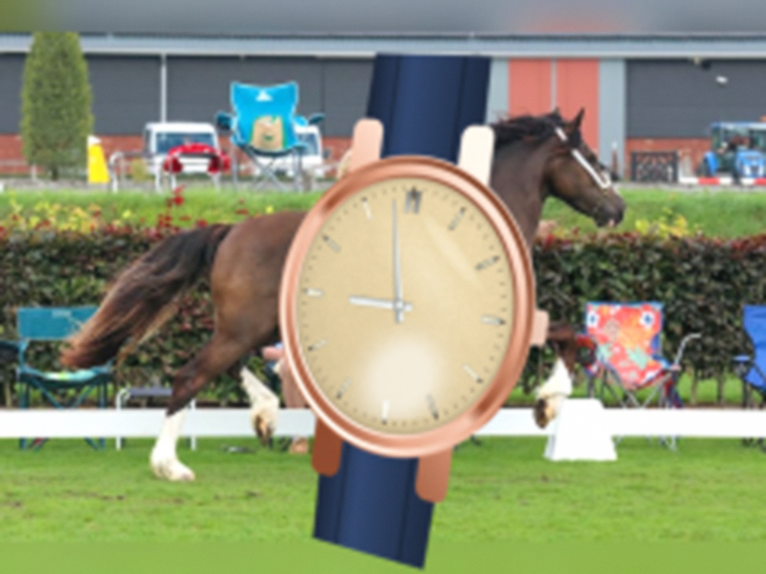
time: 8.58
